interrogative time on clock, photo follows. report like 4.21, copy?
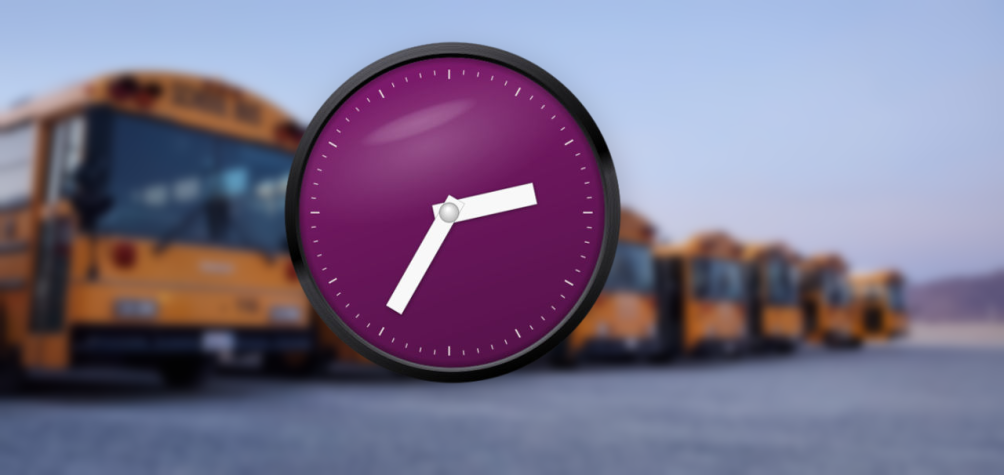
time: 2.35
